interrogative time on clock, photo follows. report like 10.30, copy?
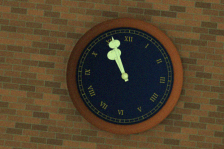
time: 10.56
